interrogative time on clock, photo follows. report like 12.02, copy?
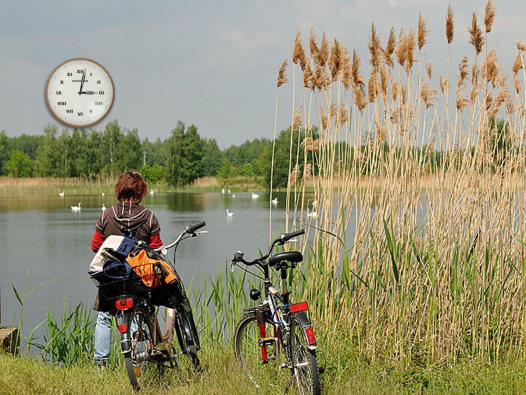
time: 3.02
